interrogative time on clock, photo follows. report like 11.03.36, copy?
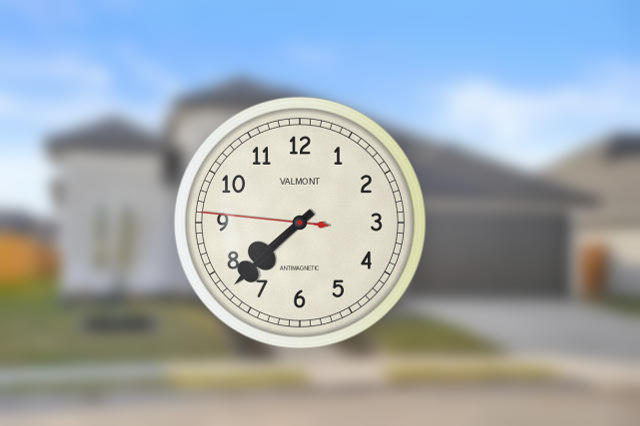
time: 7.37.46
